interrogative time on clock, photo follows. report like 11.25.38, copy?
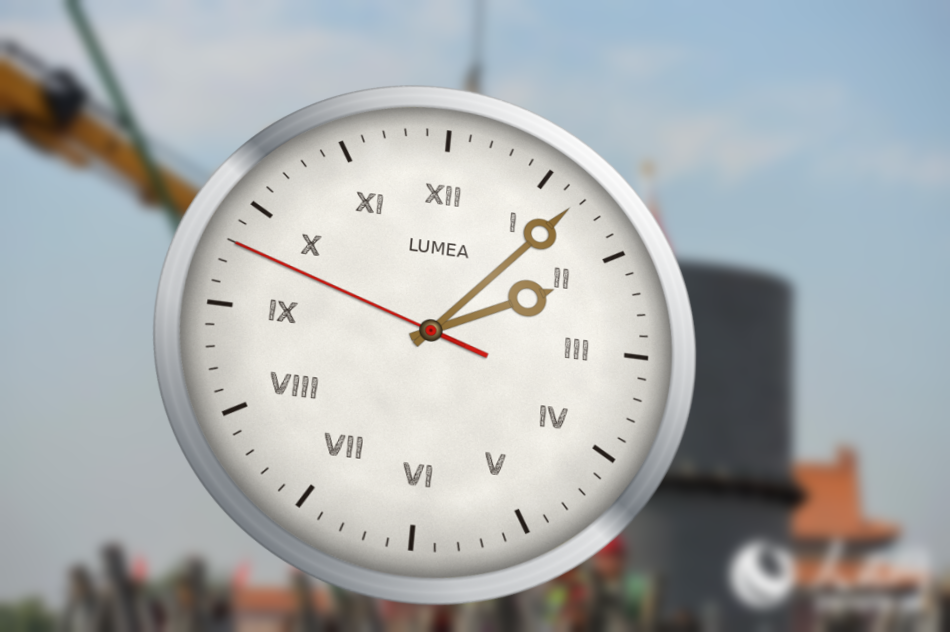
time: 2.06.48
